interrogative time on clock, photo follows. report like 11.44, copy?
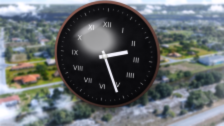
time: 2.26
